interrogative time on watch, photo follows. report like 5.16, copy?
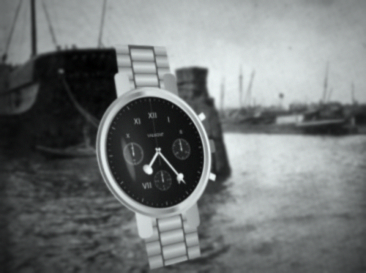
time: 7.24
